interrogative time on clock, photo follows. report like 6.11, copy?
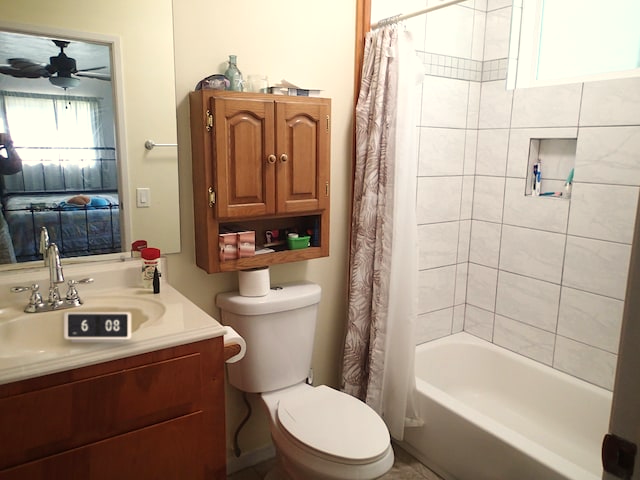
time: 6.08
